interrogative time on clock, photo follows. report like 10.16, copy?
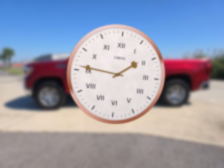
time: 1.46
